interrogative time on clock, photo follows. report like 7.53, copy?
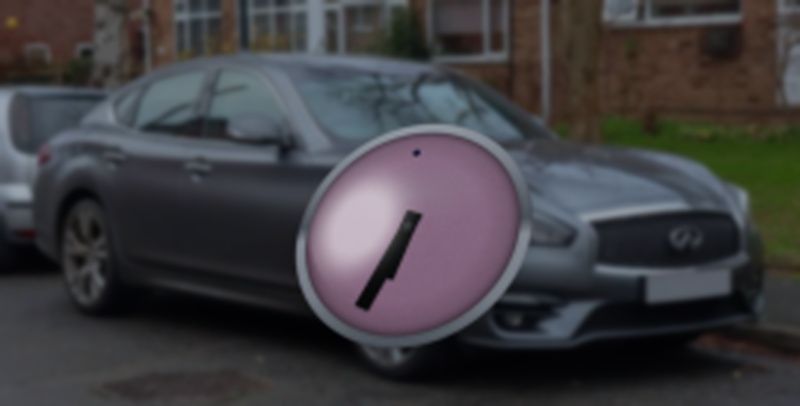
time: 6.34
